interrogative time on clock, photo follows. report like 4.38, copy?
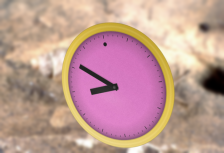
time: 8.51
